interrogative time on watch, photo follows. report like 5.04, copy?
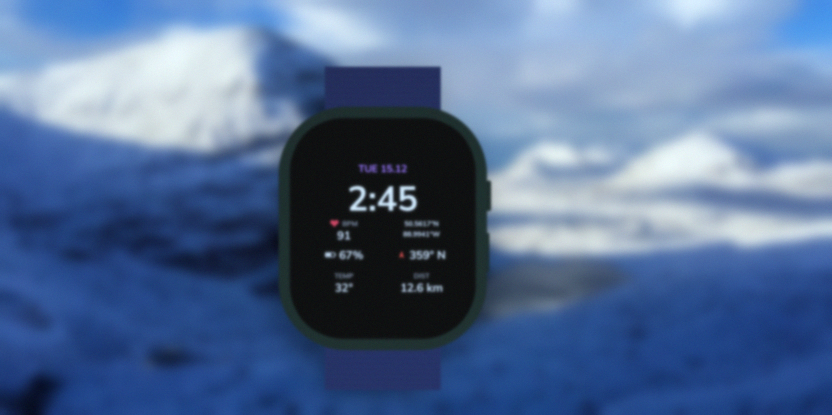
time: 2.45
